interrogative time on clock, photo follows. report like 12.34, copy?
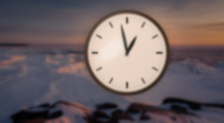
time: 12.58
